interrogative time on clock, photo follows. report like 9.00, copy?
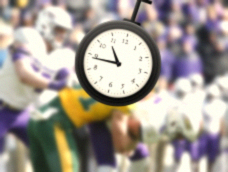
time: 10.44
